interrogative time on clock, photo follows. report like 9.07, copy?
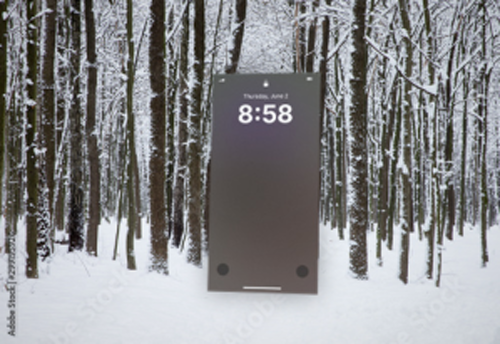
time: 8.58
